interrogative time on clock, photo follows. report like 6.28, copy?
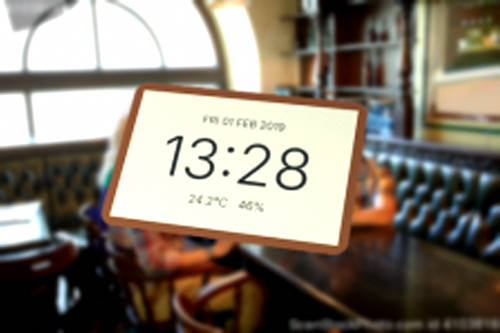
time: 13.28
